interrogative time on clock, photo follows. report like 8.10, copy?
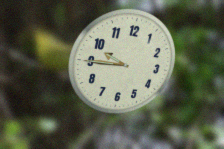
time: 9.45
